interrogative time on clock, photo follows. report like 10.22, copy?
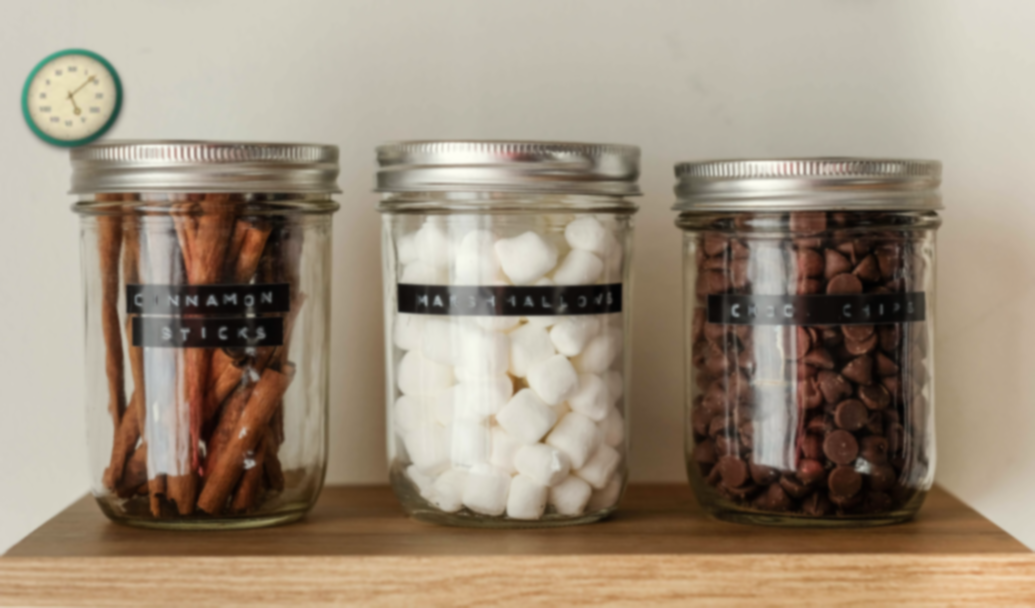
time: 5.08
